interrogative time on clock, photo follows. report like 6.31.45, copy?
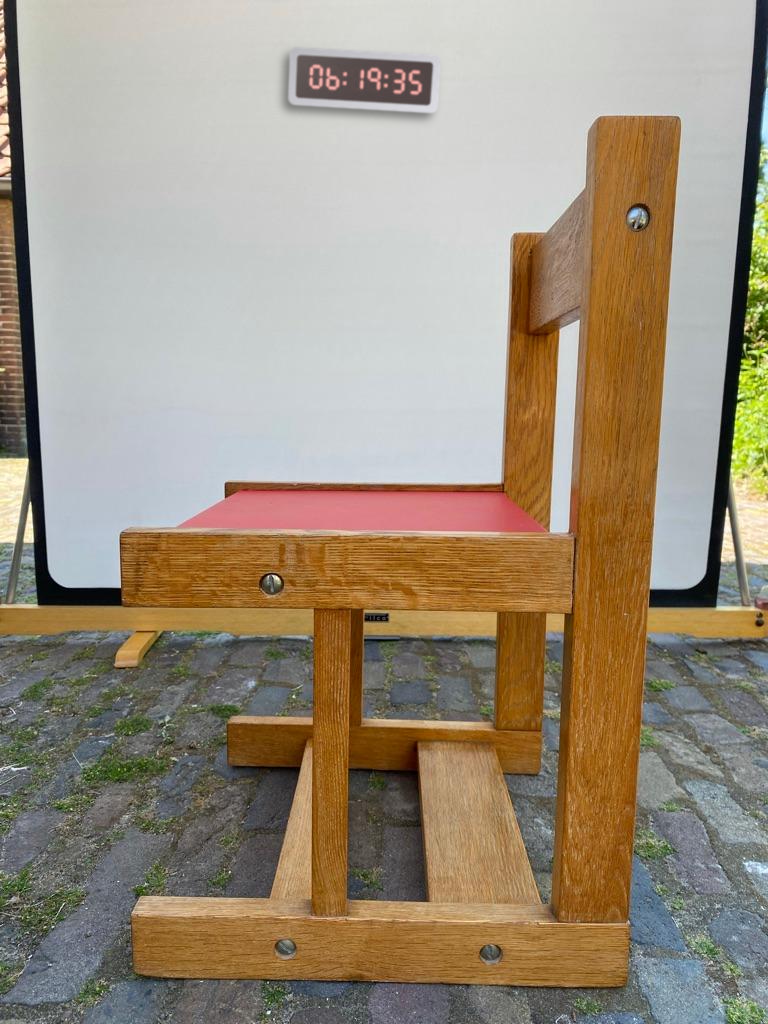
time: 6.19.35
